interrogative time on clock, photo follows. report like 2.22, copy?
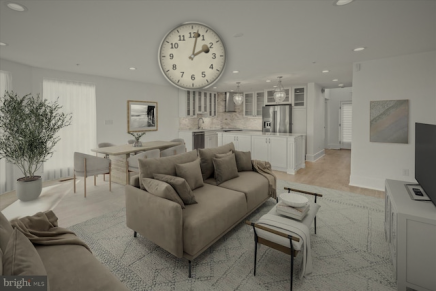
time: 2.02
